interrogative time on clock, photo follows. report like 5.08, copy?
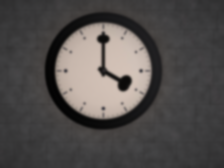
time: 4.00
